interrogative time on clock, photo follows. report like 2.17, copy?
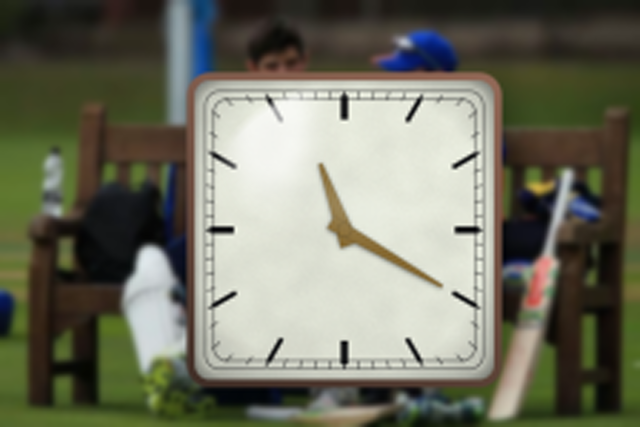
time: 11.20
